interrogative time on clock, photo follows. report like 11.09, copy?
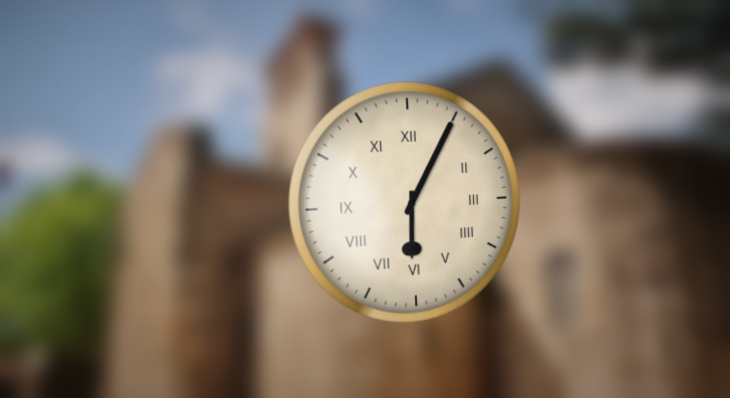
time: 6.05
